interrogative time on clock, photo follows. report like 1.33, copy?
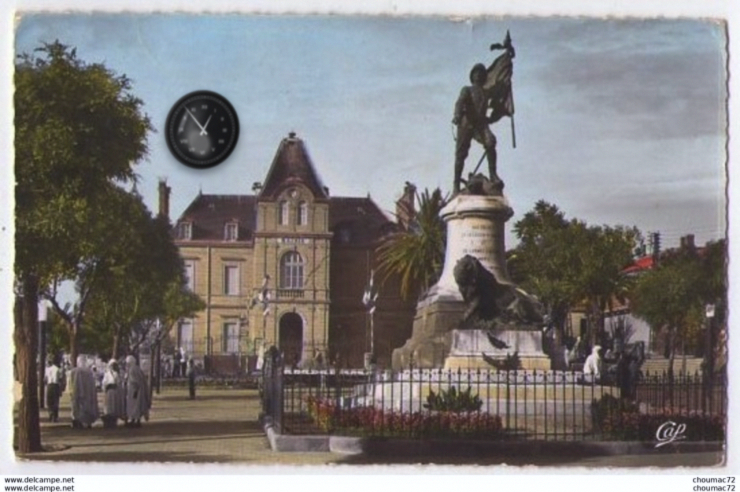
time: 12.53
